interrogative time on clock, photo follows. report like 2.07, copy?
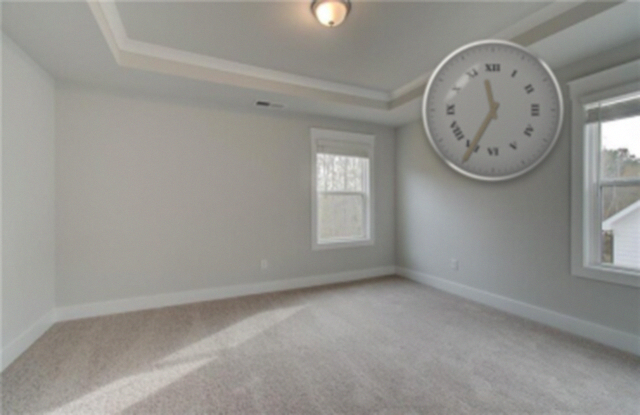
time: 11.35
